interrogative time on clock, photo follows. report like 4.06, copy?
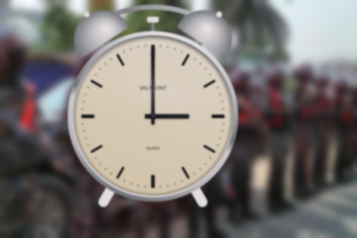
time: 3.00
